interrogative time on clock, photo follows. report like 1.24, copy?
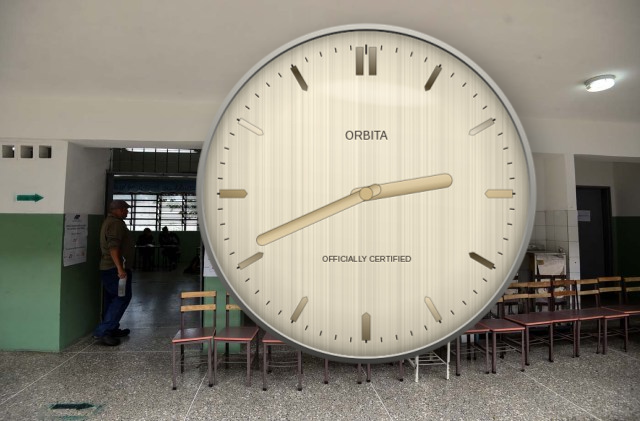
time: 2.41
